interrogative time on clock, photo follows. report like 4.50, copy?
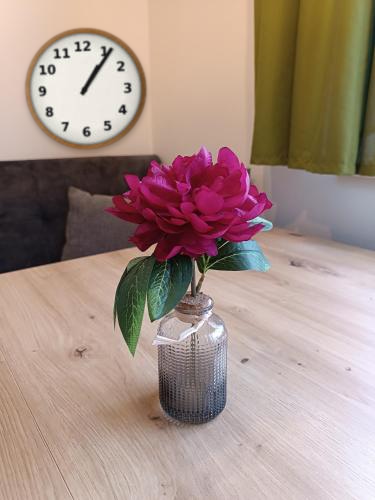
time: 1.06
